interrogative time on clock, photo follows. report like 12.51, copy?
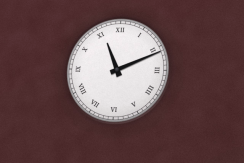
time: 11.11
